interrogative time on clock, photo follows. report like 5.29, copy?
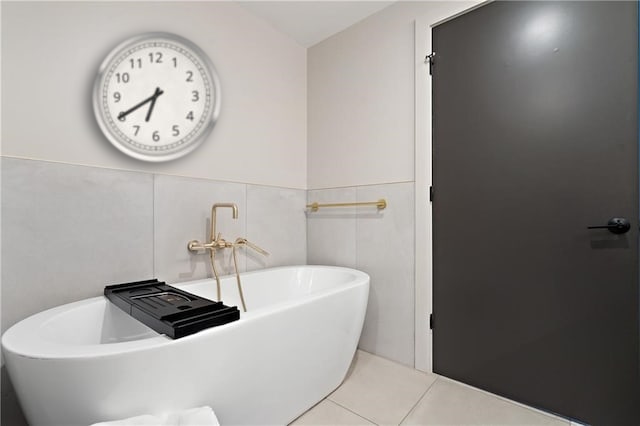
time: 6.40
